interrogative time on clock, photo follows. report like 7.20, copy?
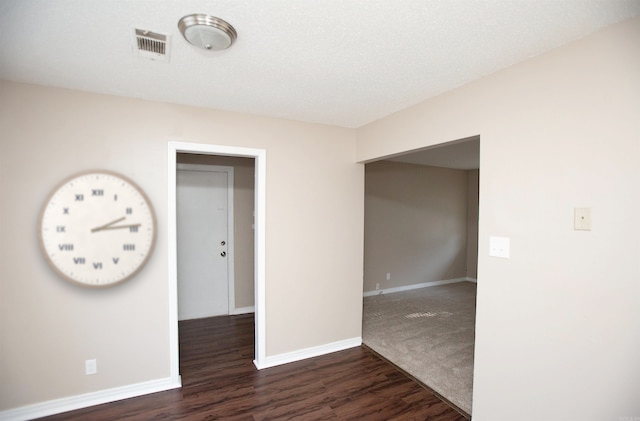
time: 2.14
